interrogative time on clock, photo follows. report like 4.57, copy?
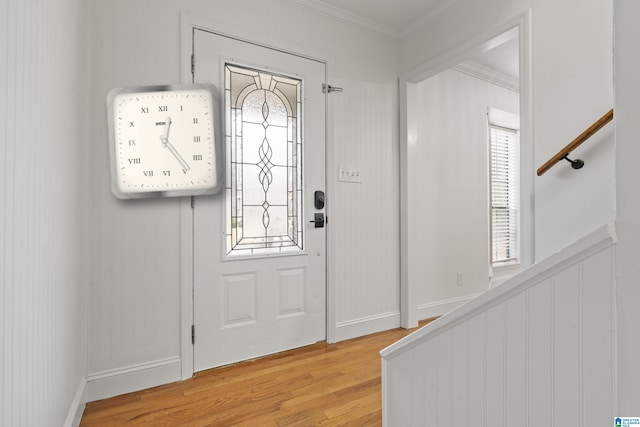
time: 12.24
